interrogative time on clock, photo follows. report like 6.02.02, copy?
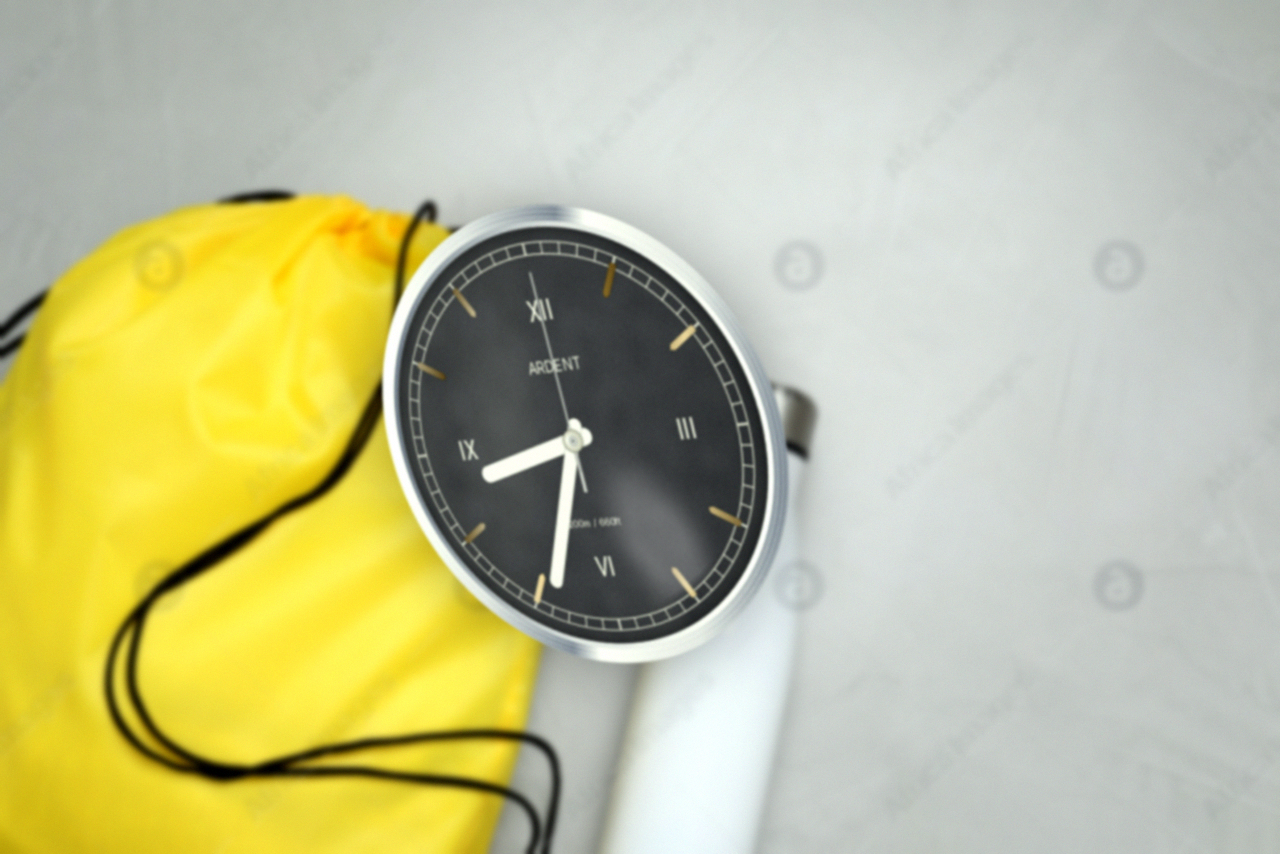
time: 8.34.00
